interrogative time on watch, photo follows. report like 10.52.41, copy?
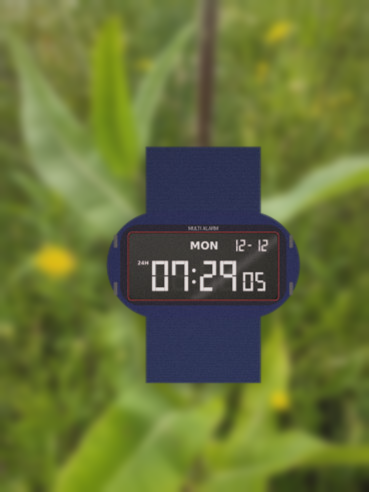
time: 7.29.05
